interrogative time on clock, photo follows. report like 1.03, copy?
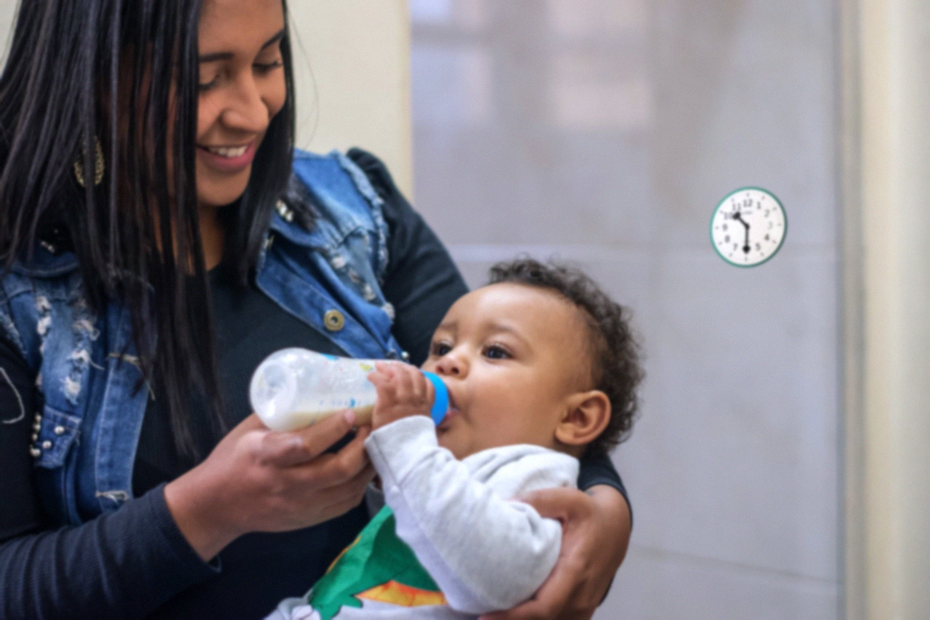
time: 10.30
